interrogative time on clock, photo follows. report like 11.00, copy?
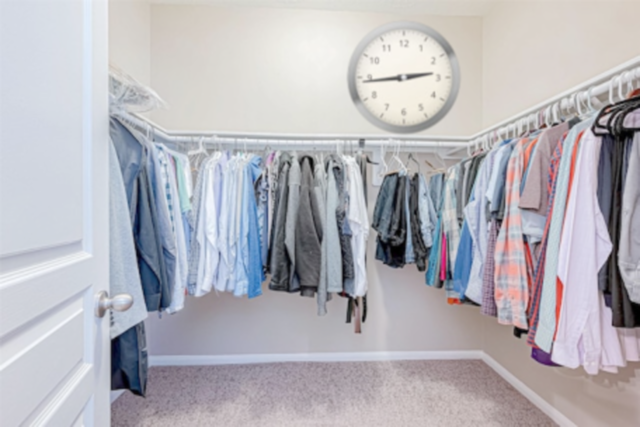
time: 2.44
